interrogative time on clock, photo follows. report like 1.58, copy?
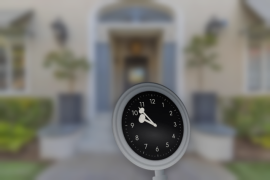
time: 9.53
